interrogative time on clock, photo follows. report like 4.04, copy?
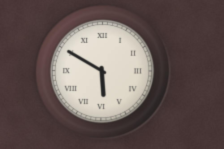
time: 5.50
